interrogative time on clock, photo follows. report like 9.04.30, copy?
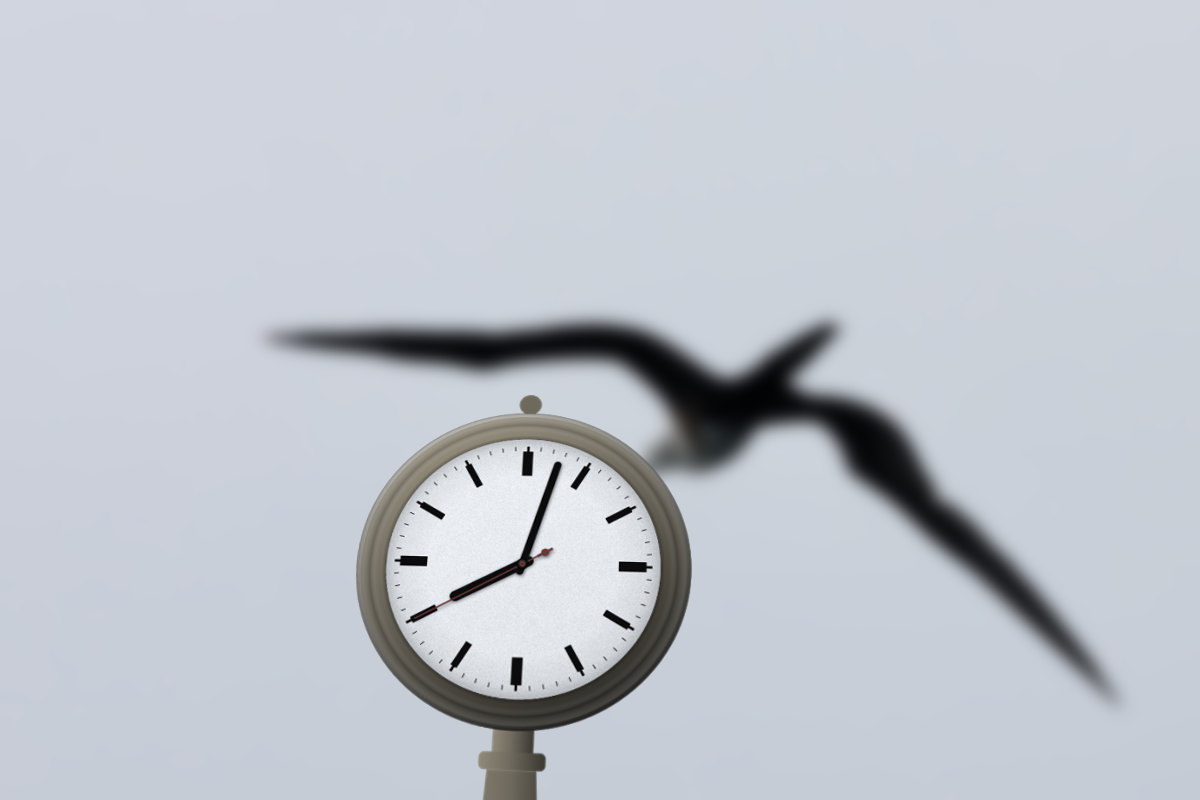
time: 8.02.40
